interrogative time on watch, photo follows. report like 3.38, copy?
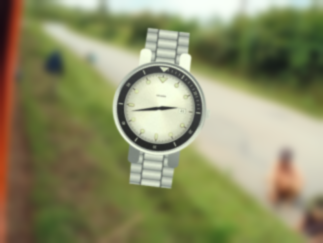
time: 2.43
